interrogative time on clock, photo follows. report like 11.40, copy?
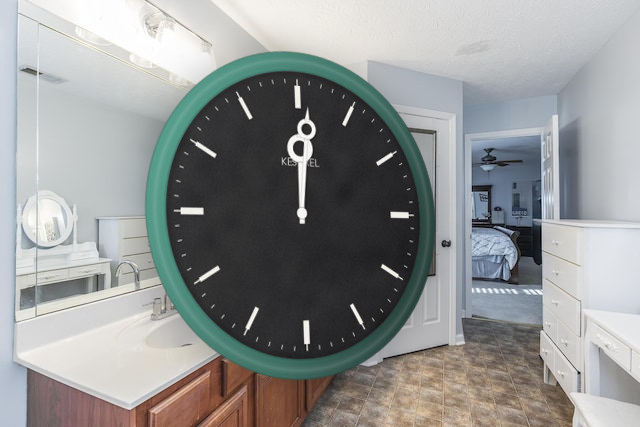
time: 12.01
